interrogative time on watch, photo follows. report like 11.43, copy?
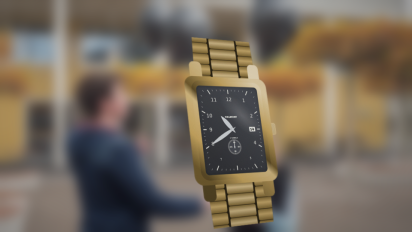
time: 10.40
